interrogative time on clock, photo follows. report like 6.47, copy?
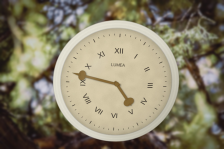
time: 4.47
